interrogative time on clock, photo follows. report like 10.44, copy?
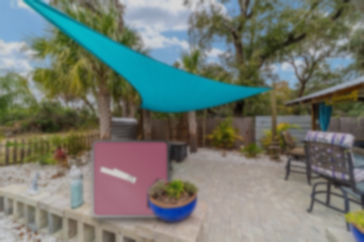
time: 9.48
